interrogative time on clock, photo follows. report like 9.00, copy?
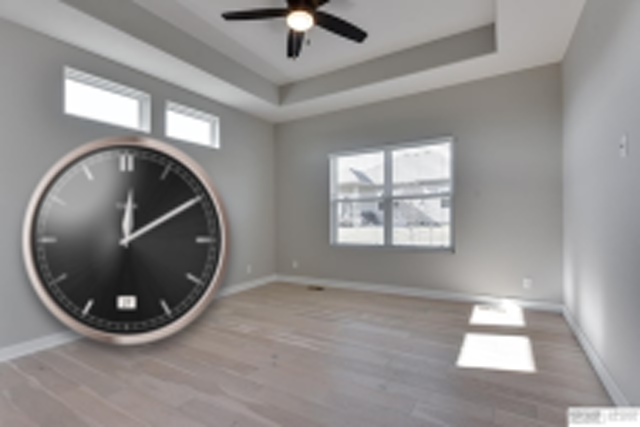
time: 12.10
